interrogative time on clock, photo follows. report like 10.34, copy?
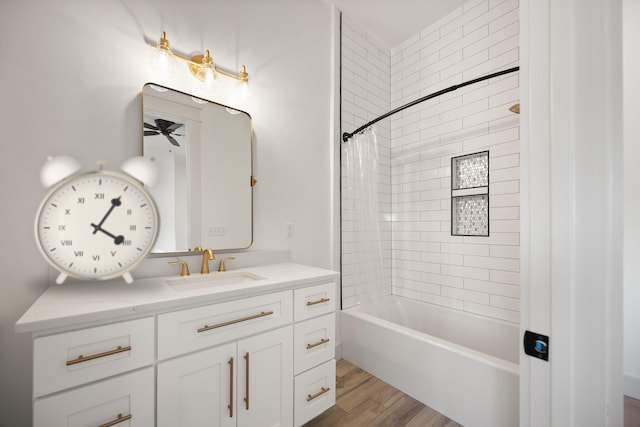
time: 4.05
